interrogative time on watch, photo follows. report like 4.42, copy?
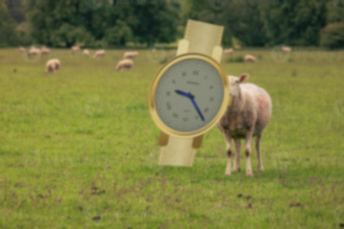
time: 9.23
